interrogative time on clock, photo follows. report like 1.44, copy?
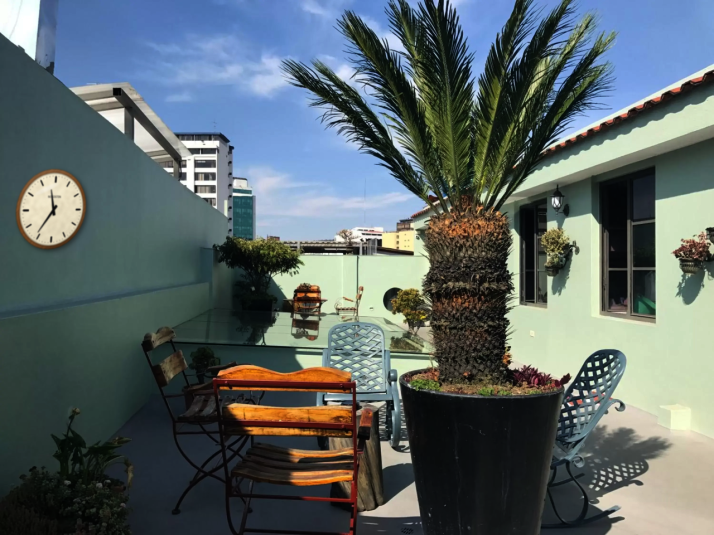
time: 11.36
